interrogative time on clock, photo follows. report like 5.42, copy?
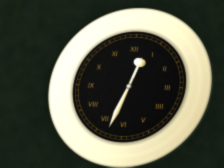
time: 12.33
